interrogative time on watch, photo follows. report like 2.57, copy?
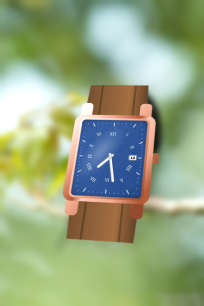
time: 7.28
